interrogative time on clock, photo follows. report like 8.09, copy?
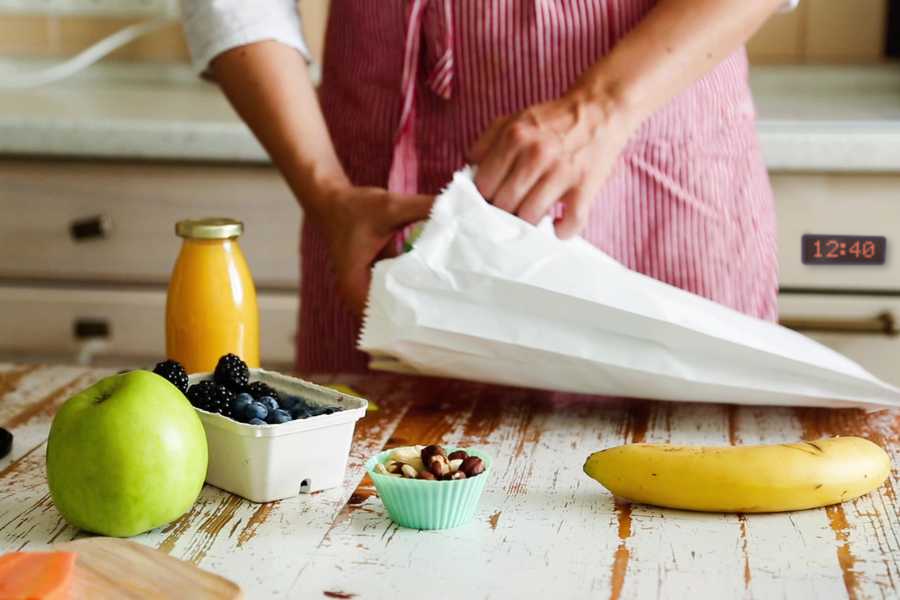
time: 12.40
